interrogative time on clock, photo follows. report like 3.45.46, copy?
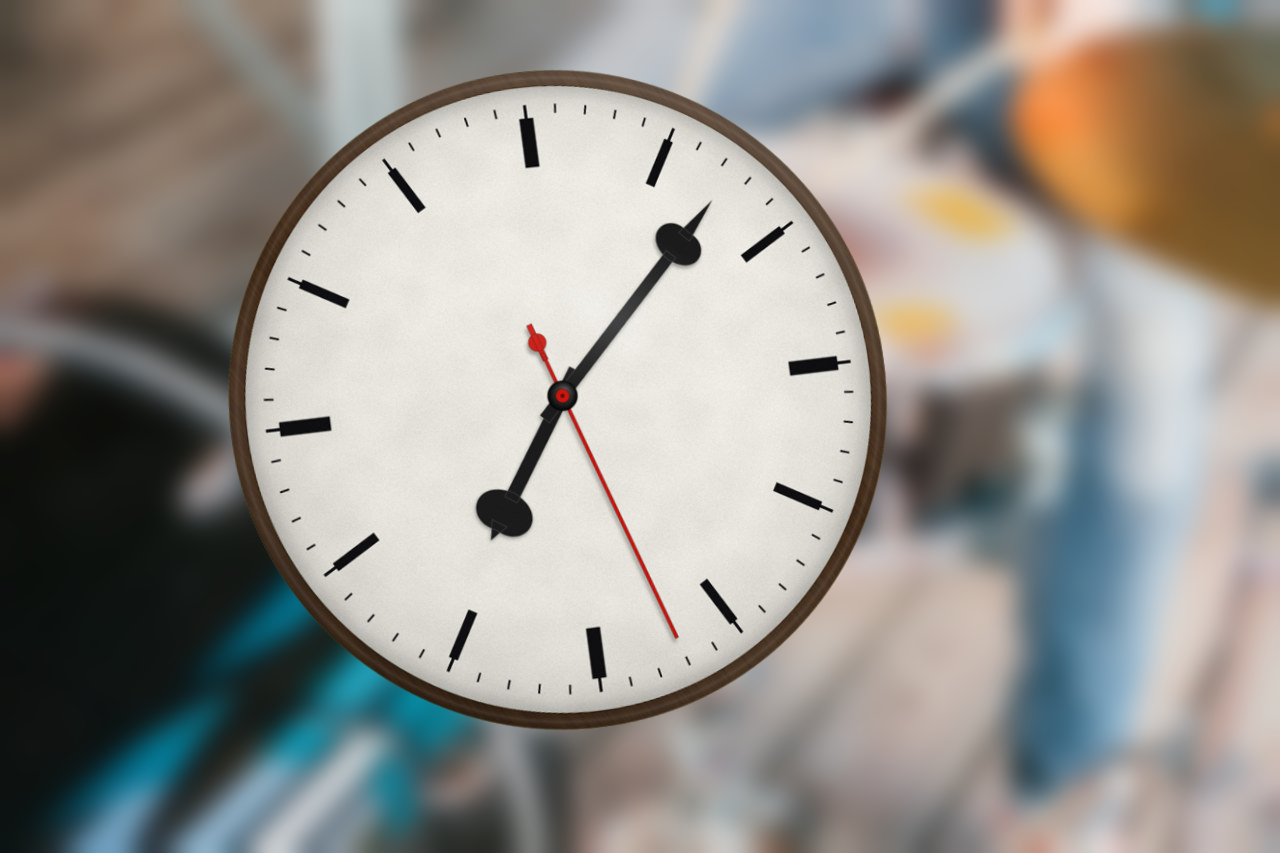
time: 7.07.27
